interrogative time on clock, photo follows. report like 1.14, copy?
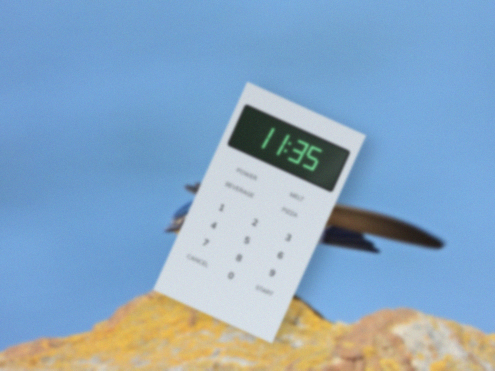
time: 11.35
